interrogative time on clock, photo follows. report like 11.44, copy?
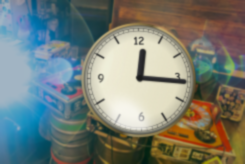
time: 12.16
